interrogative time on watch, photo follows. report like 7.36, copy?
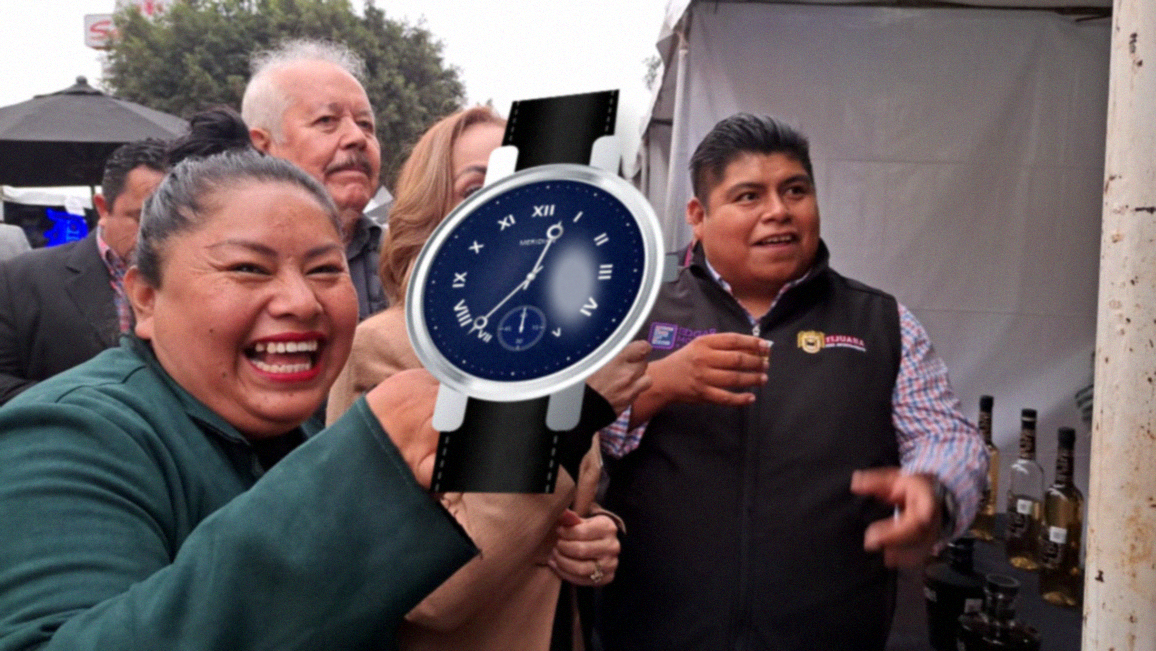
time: 12.37
